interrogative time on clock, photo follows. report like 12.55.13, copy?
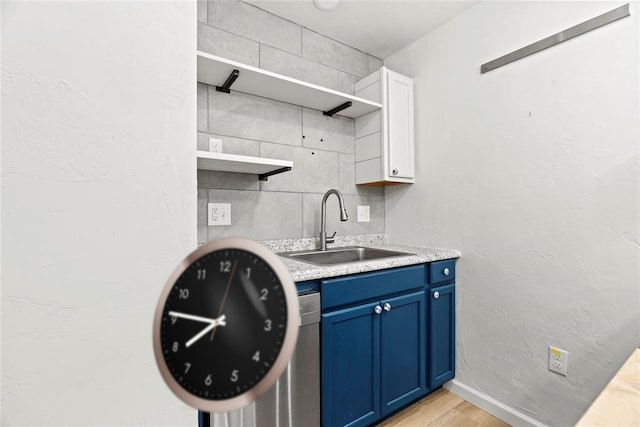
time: 7.46.02
